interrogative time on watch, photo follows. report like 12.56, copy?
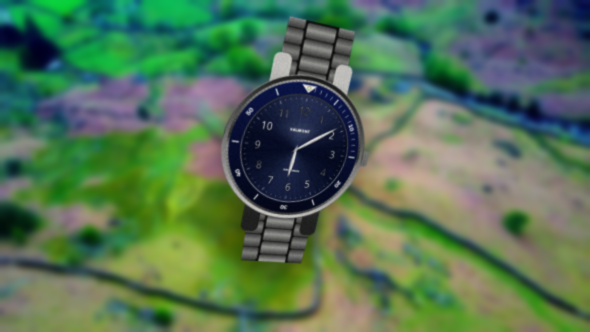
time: 6.09
